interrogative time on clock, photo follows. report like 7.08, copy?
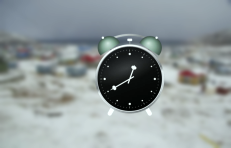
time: 12.40
